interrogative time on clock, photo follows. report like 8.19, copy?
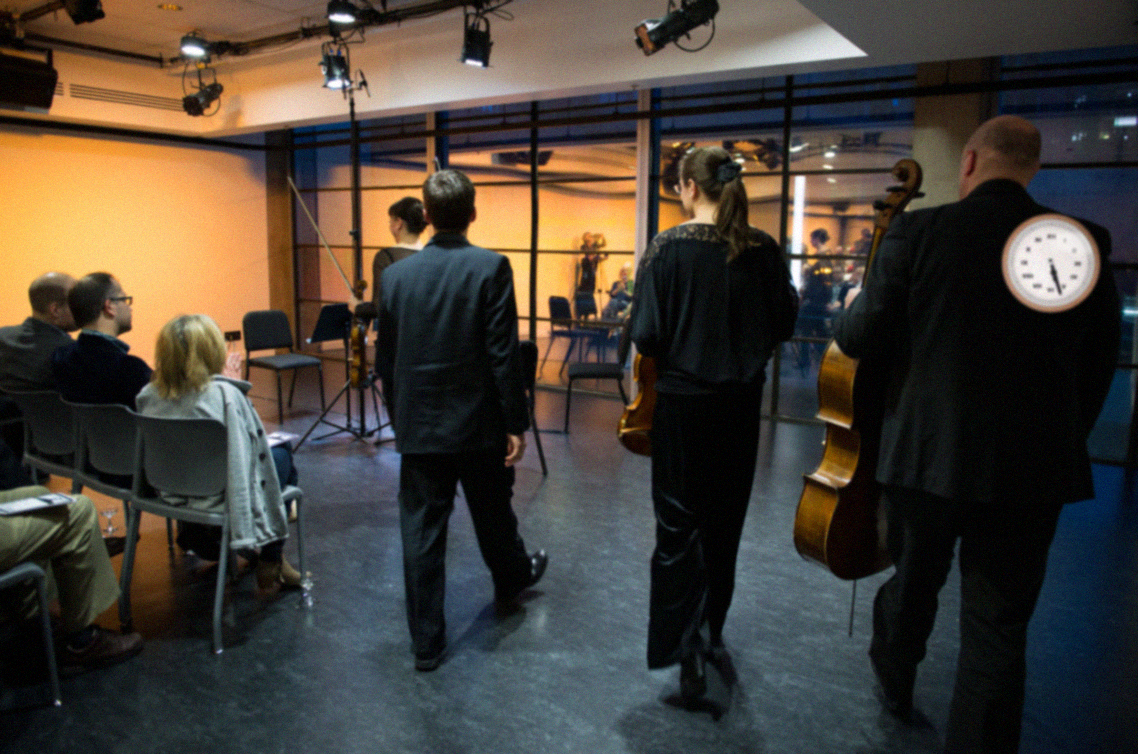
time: 5.27
